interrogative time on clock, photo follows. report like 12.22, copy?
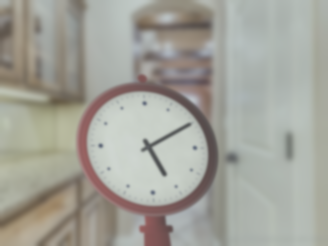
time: 5.10
